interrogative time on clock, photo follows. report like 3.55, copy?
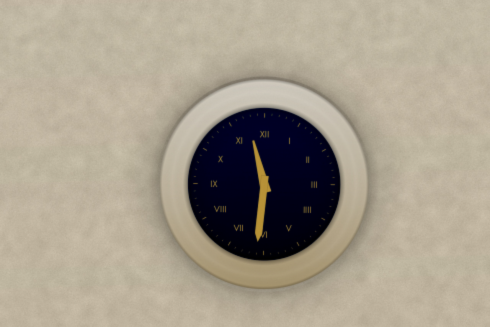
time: 11.31
